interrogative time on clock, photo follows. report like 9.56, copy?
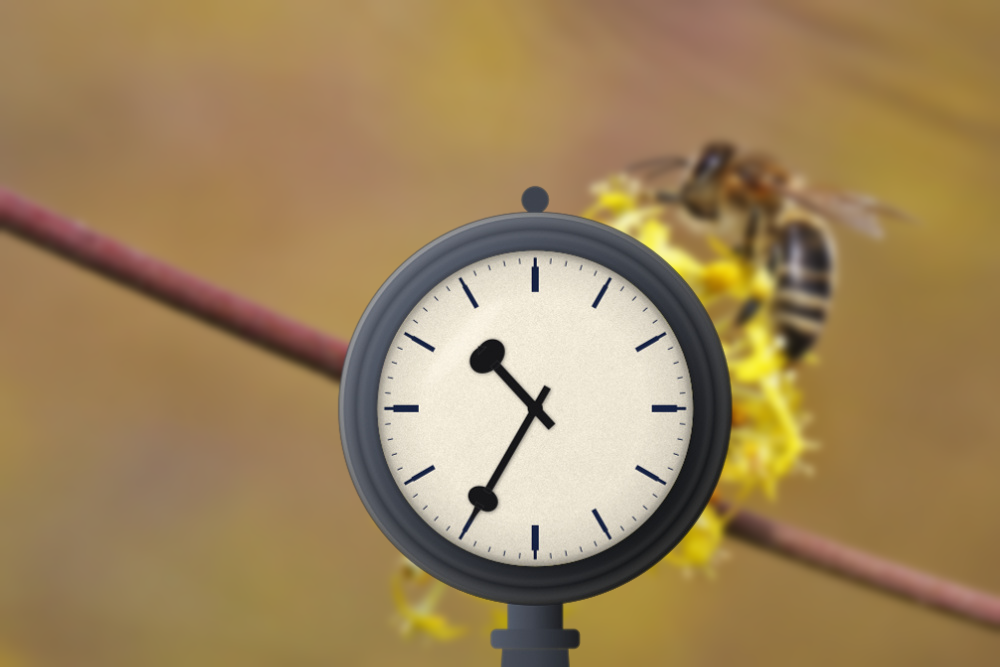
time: 10.35
